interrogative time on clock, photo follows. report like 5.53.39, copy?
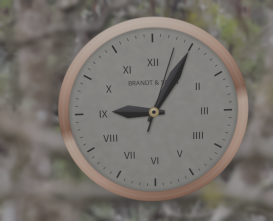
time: 9.05.03
